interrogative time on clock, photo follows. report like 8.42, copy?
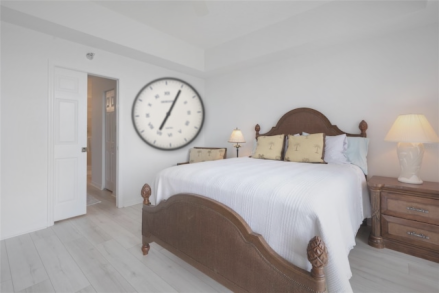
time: 7.05
